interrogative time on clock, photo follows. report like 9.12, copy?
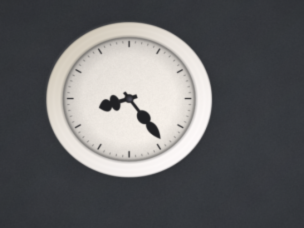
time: 8.24
